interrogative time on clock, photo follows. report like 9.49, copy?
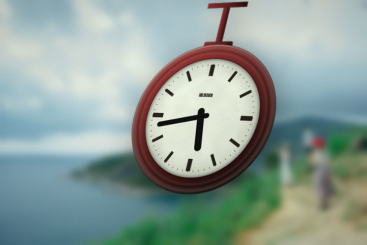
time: 5.43
